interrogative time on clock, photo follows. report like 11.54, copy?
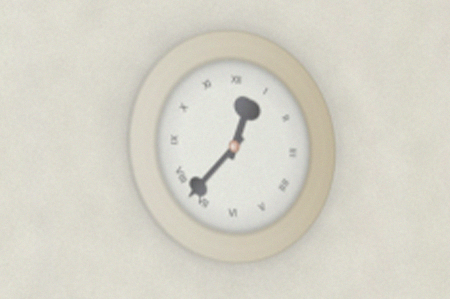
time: 12.37
